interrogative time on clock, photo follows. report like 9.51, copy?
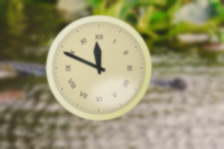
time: 11.49
